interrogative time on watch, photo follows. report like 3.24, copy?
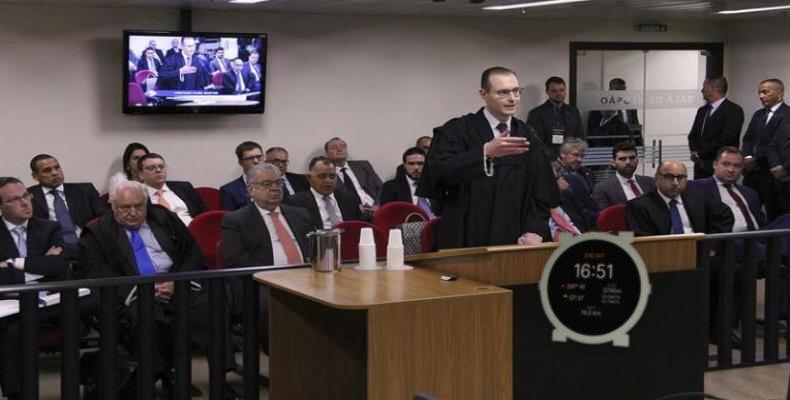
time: 16.51
